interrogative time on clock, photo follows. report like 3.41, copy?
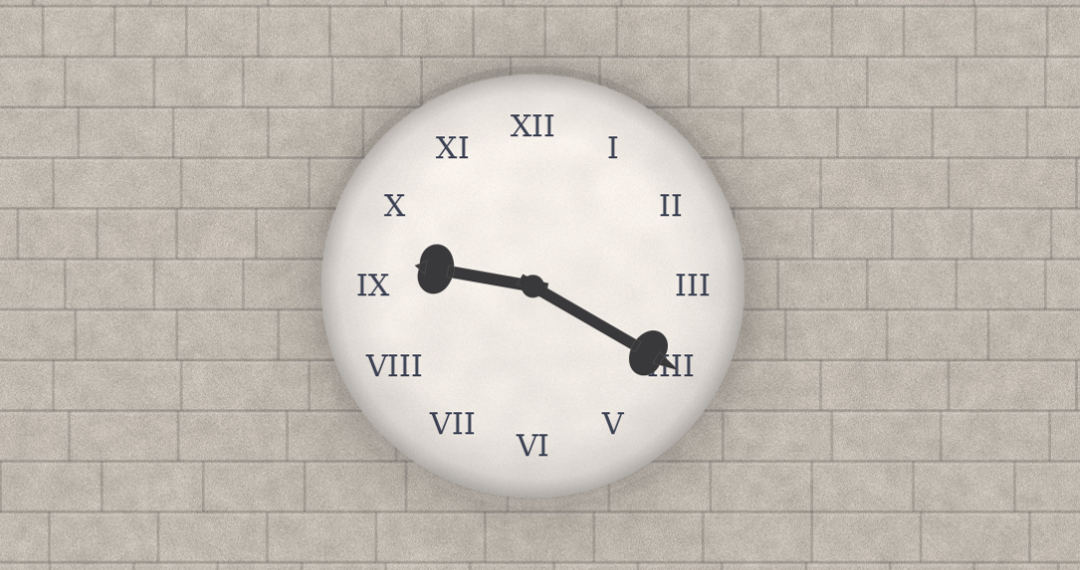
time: 9.20
